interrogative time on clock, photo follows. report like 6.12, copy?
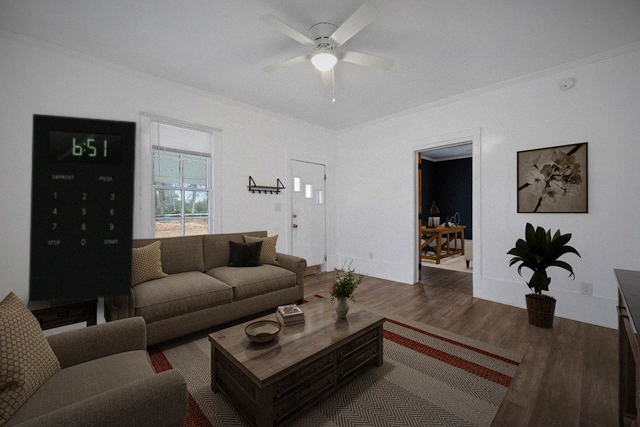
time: 6.51
